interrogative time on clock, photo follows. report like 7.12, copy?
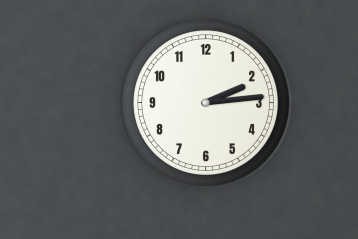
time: 2.14
